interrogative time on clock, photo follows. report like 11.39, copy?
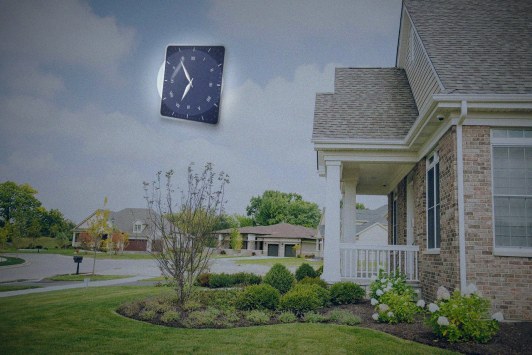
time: 6.54
